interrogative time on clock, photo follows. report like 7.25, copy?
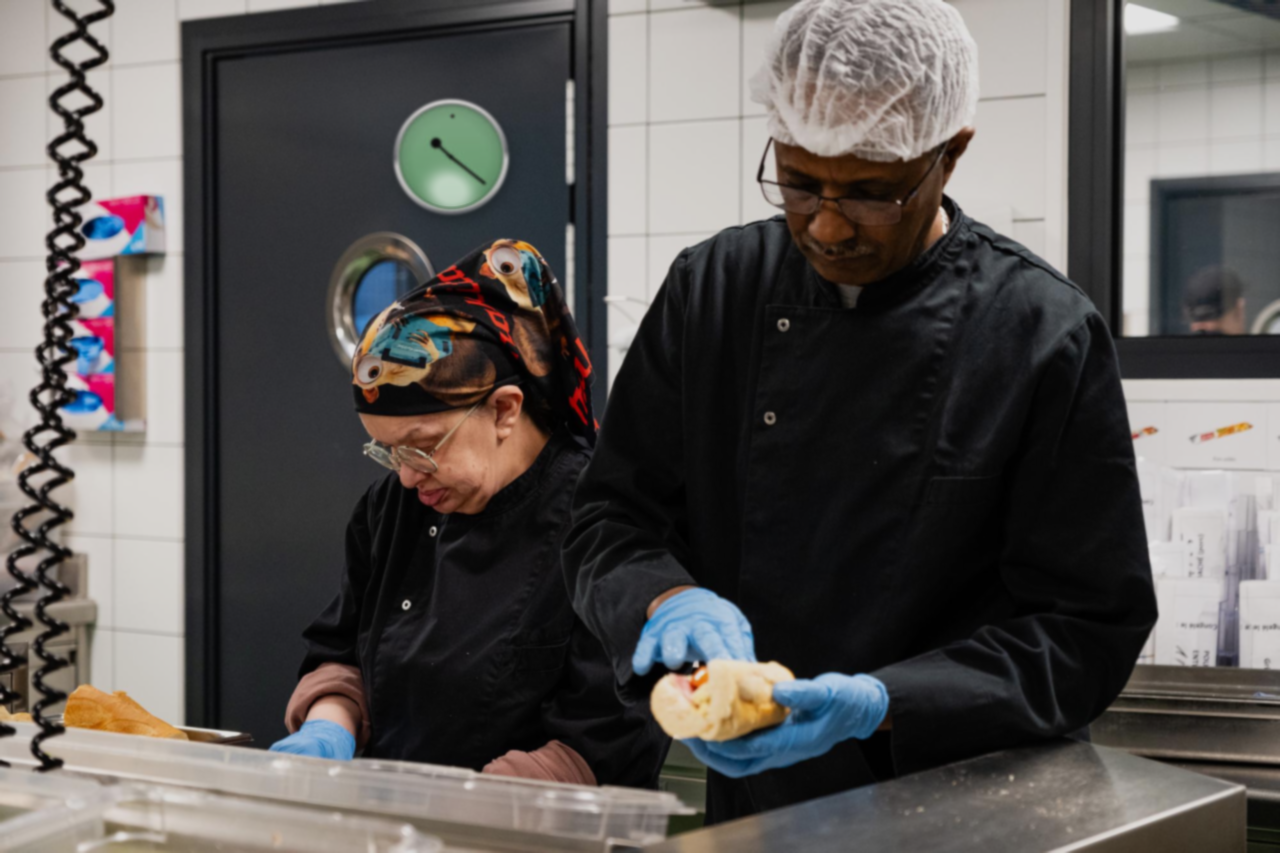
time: 10.21
